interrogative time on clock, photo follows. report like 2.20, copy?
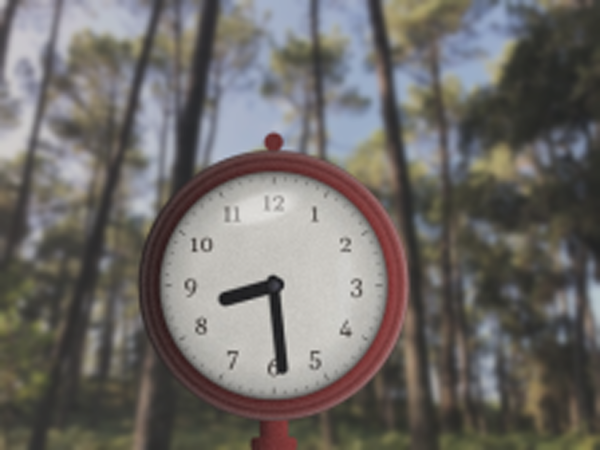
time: 8.29
